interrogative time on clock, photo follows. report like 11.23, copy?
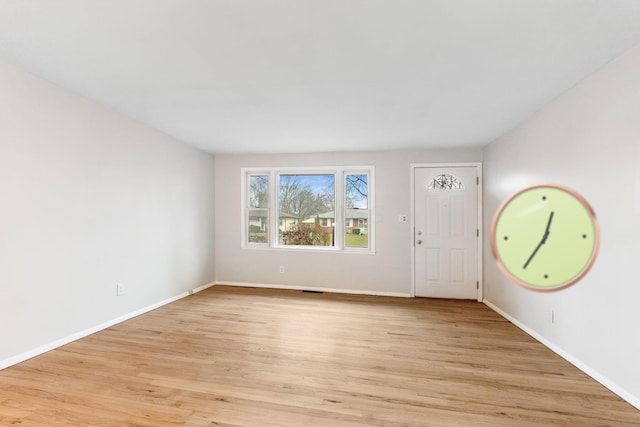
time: 12.36
